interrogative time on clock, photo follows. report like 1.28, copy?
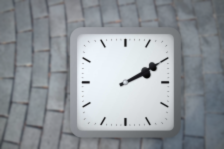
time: 2.10
